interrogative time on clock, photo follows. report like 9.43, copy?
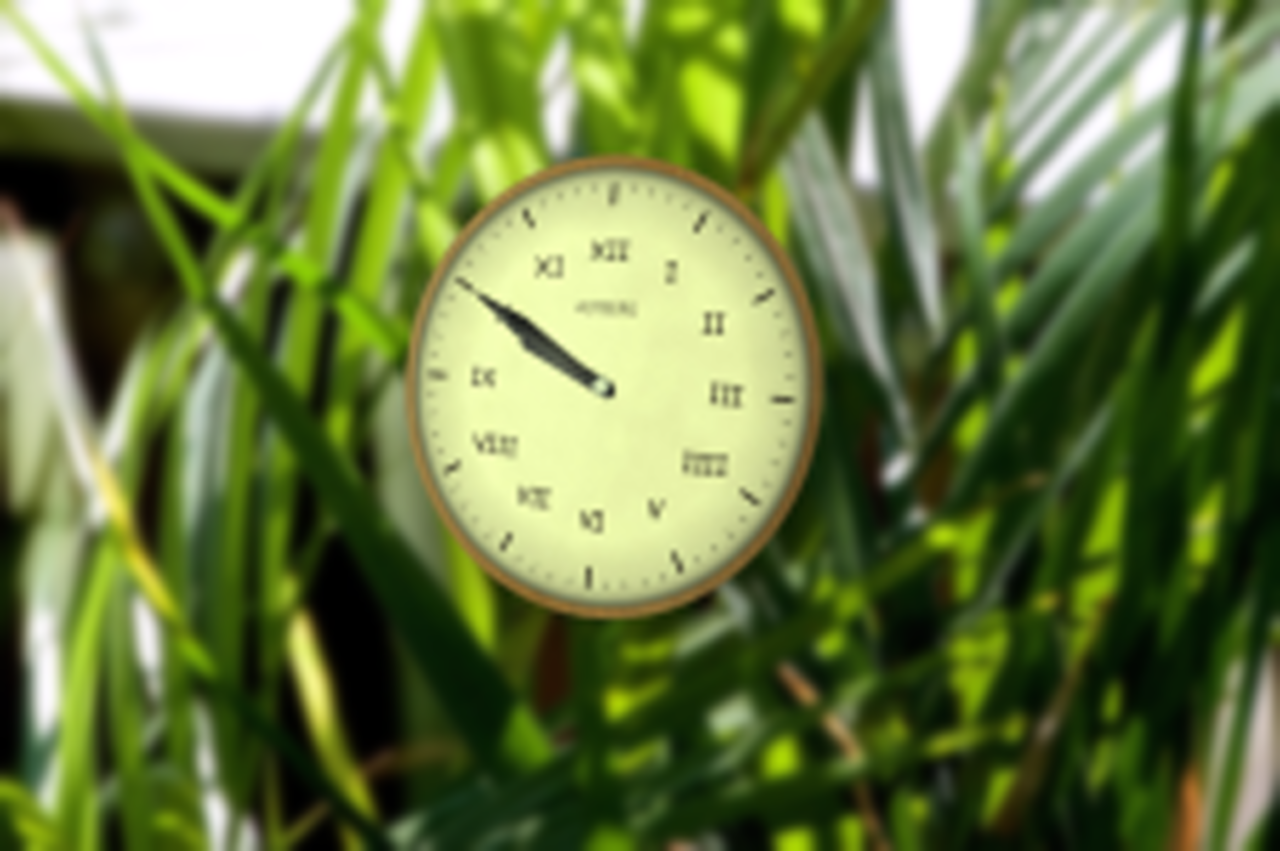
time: 9.50
